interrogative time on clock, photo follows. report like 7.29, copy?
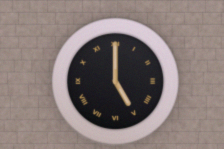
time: 5.00
